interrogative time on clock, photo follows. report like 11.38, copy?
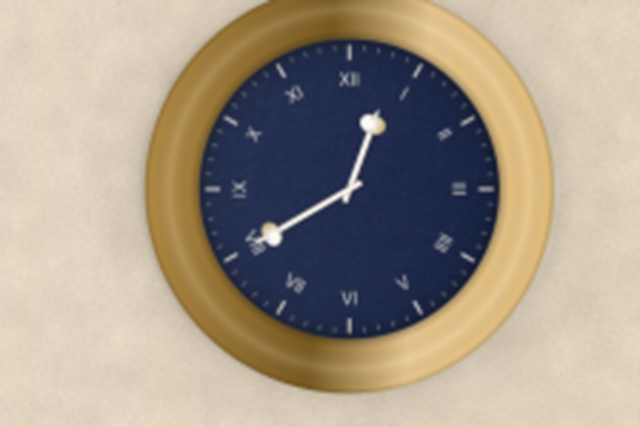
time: 12.40
